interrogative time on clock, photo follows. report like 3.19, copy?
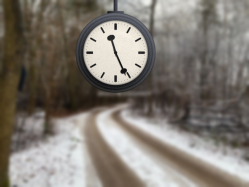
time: 11.26
